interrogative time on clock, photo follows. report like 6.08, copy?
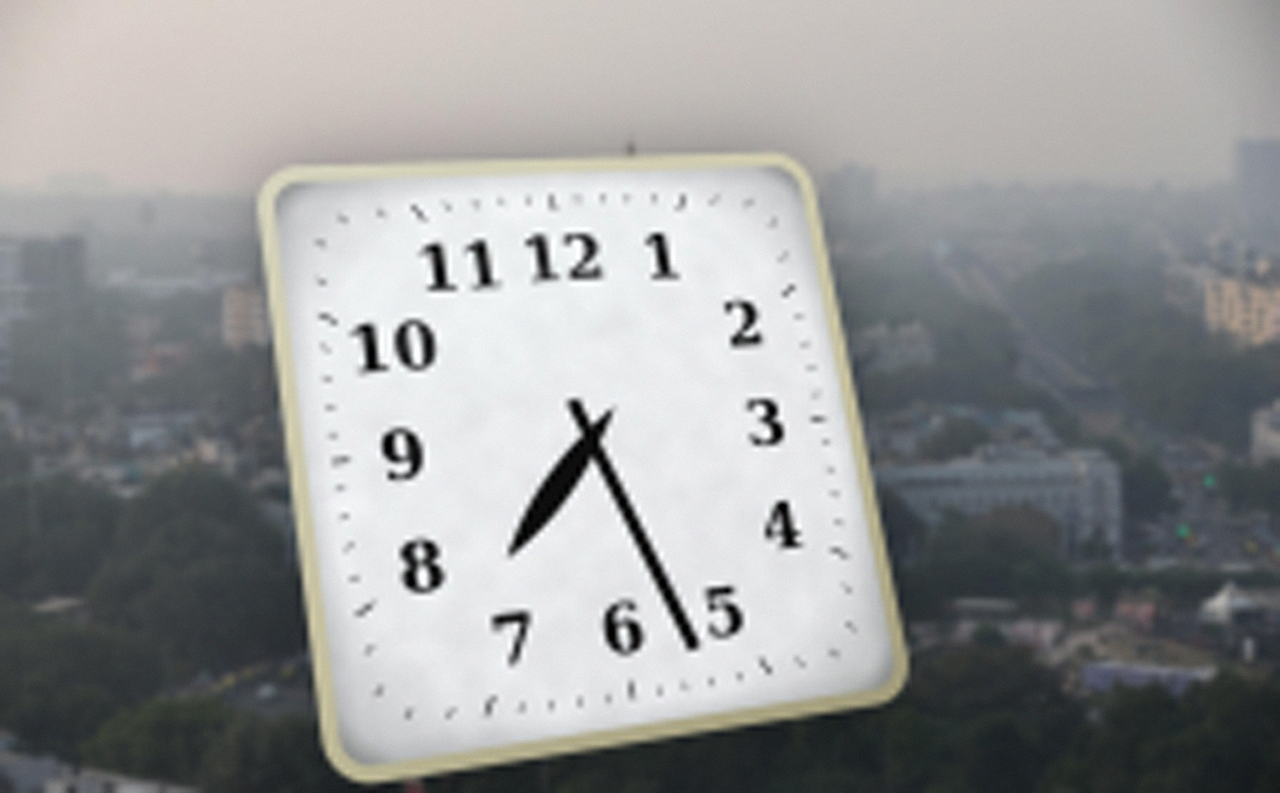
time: 7.27
